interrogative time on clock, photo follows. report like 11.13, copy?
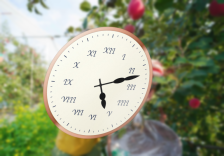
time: 5.12
